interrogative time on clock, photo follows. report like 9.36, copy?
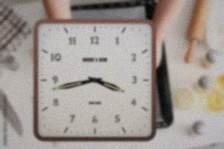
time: 3.43
